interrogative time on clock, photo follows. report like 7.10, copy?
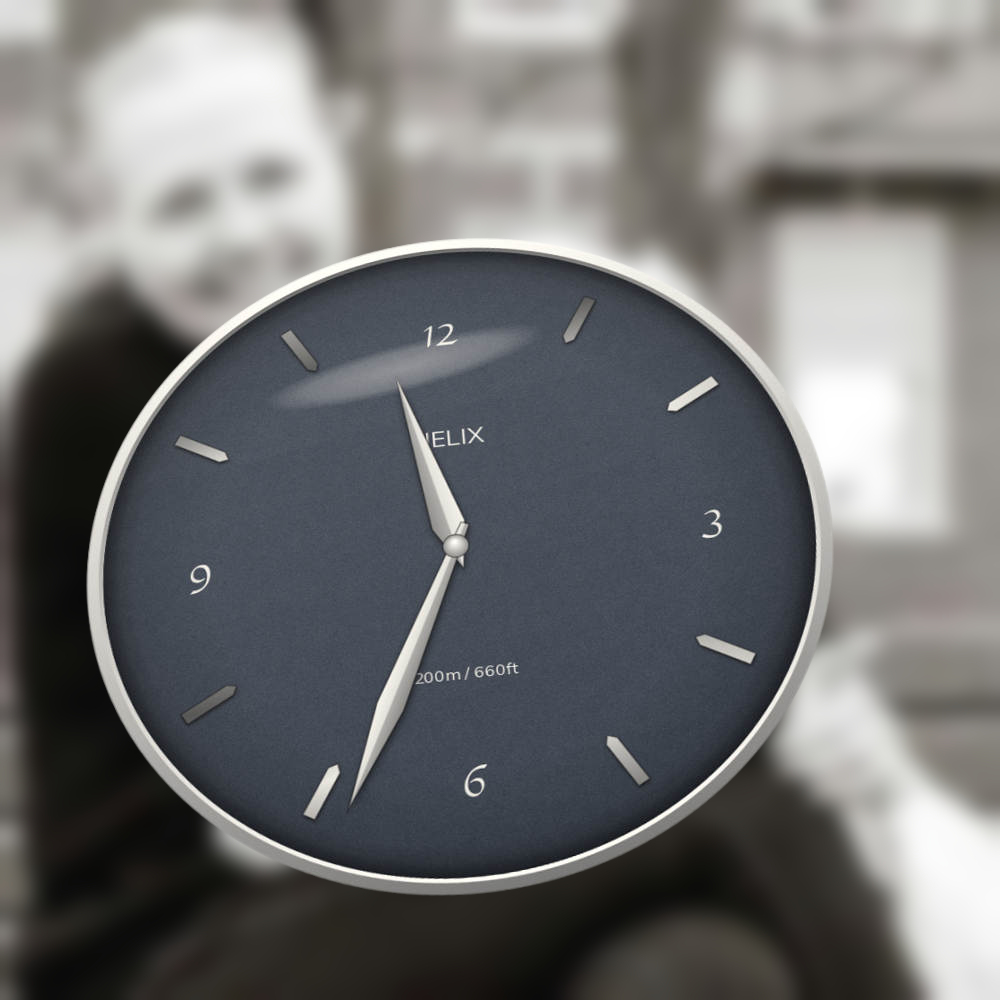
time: 11.34
